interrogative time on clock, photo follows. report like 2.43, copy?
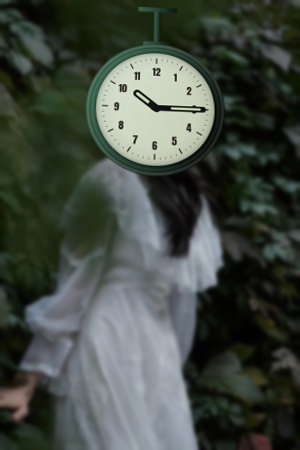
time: 10.15
